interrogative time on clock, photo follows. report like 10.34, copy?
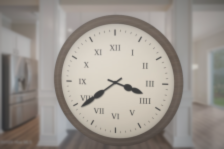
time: 3.39
